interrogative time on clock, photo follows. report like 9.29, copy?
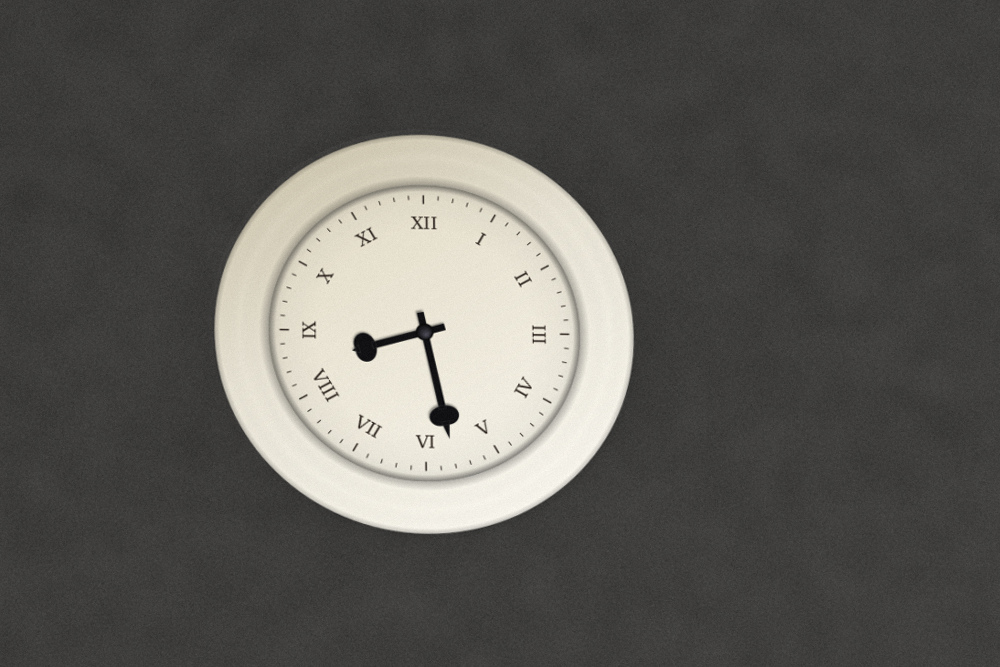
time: 8.28
